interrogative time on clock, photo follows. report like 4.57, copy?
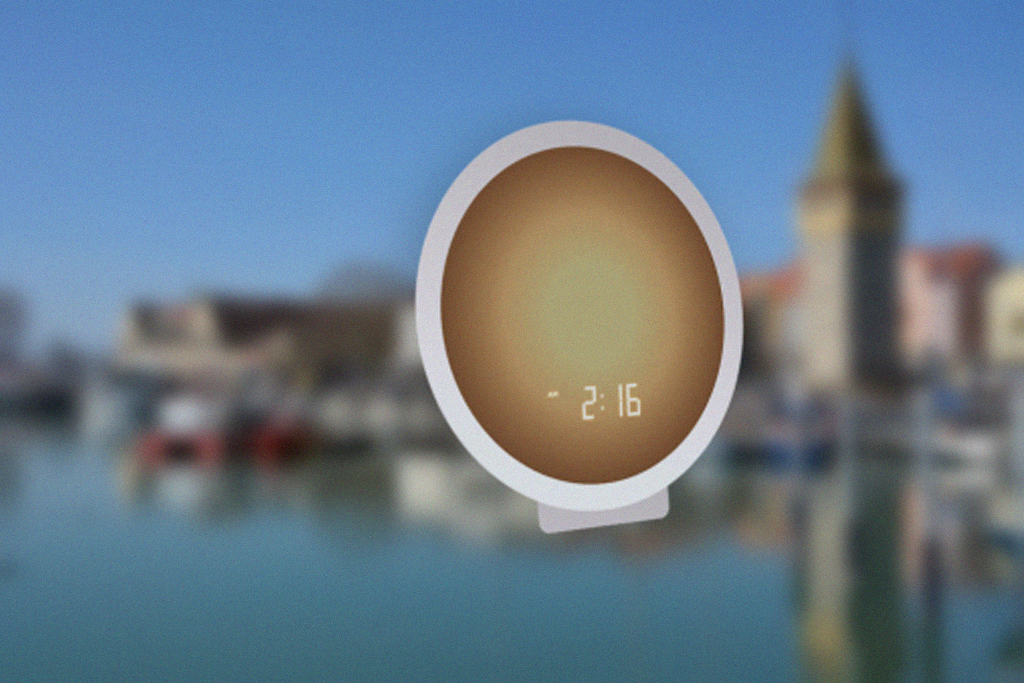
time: 2.16
